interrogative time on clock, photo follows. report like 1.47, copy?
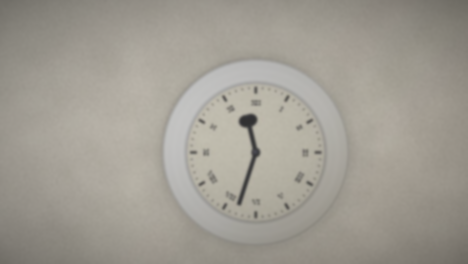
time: 11.33
